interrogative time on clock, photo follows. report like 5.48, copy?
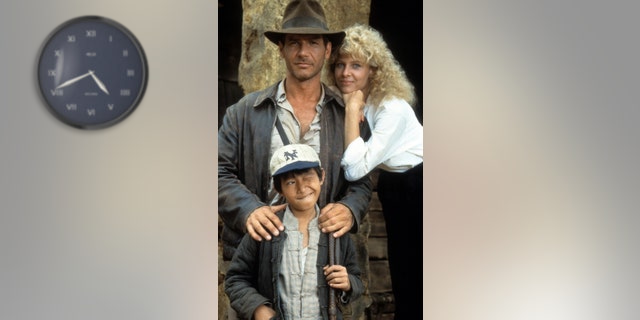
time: 4.41
